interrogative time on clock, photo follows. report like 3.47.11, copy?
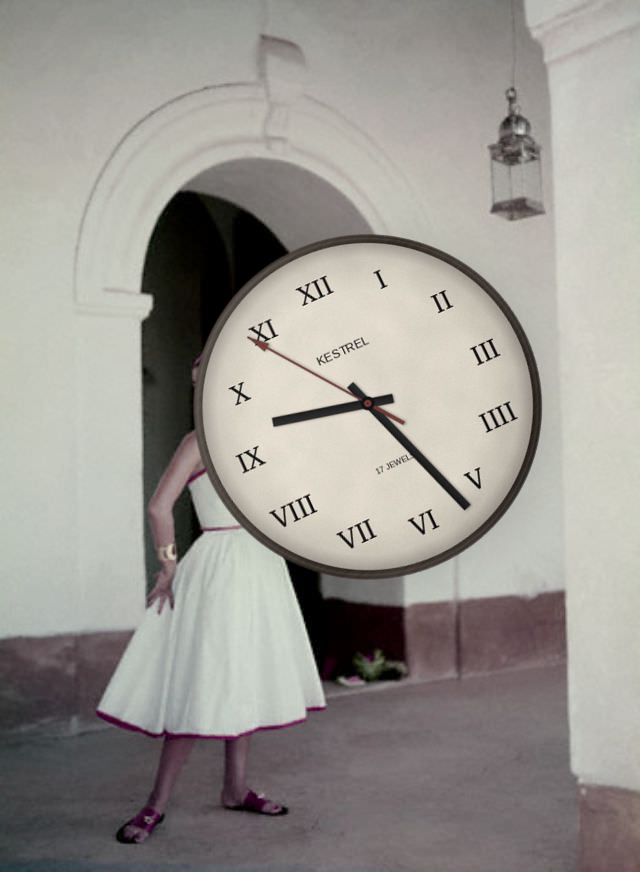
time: 9.26.54
